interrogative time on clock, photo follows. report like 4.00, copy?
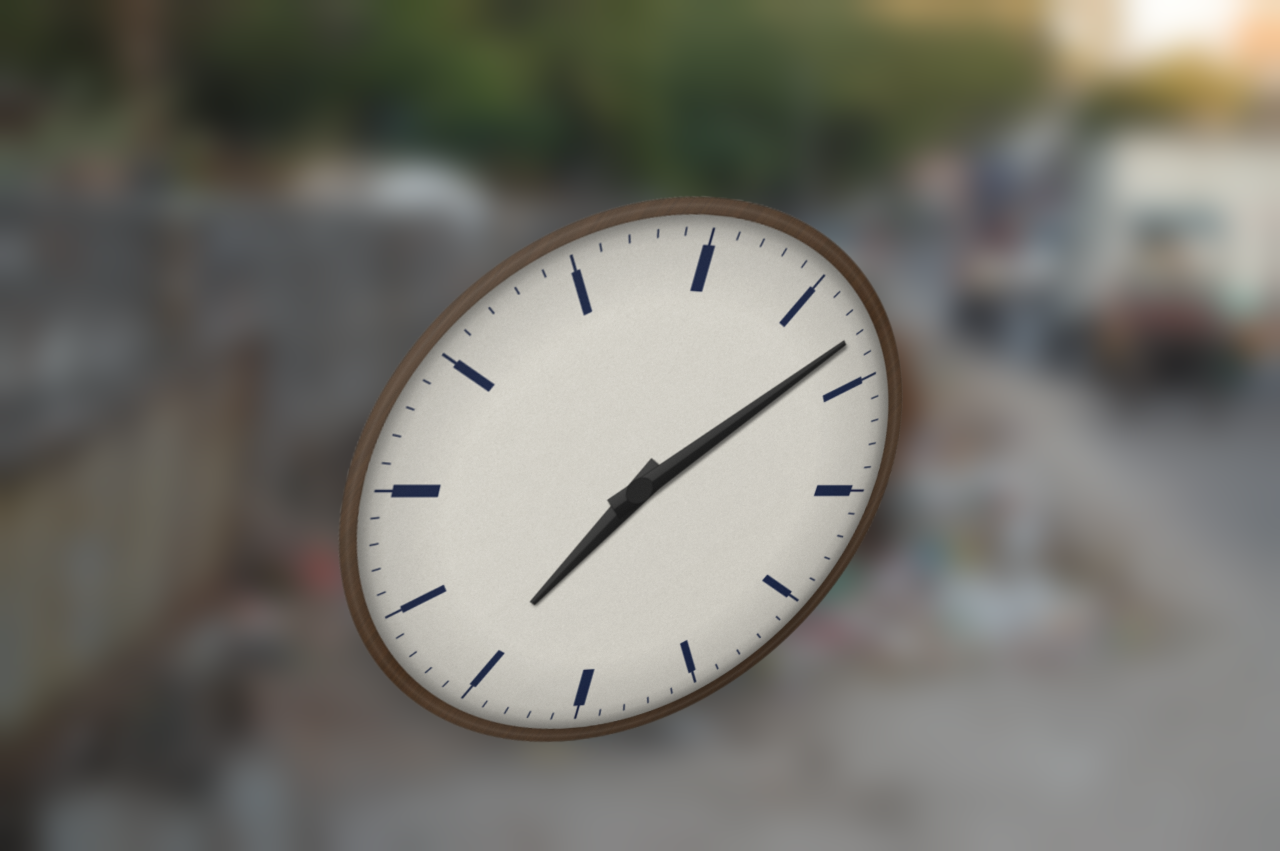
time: 7.08
